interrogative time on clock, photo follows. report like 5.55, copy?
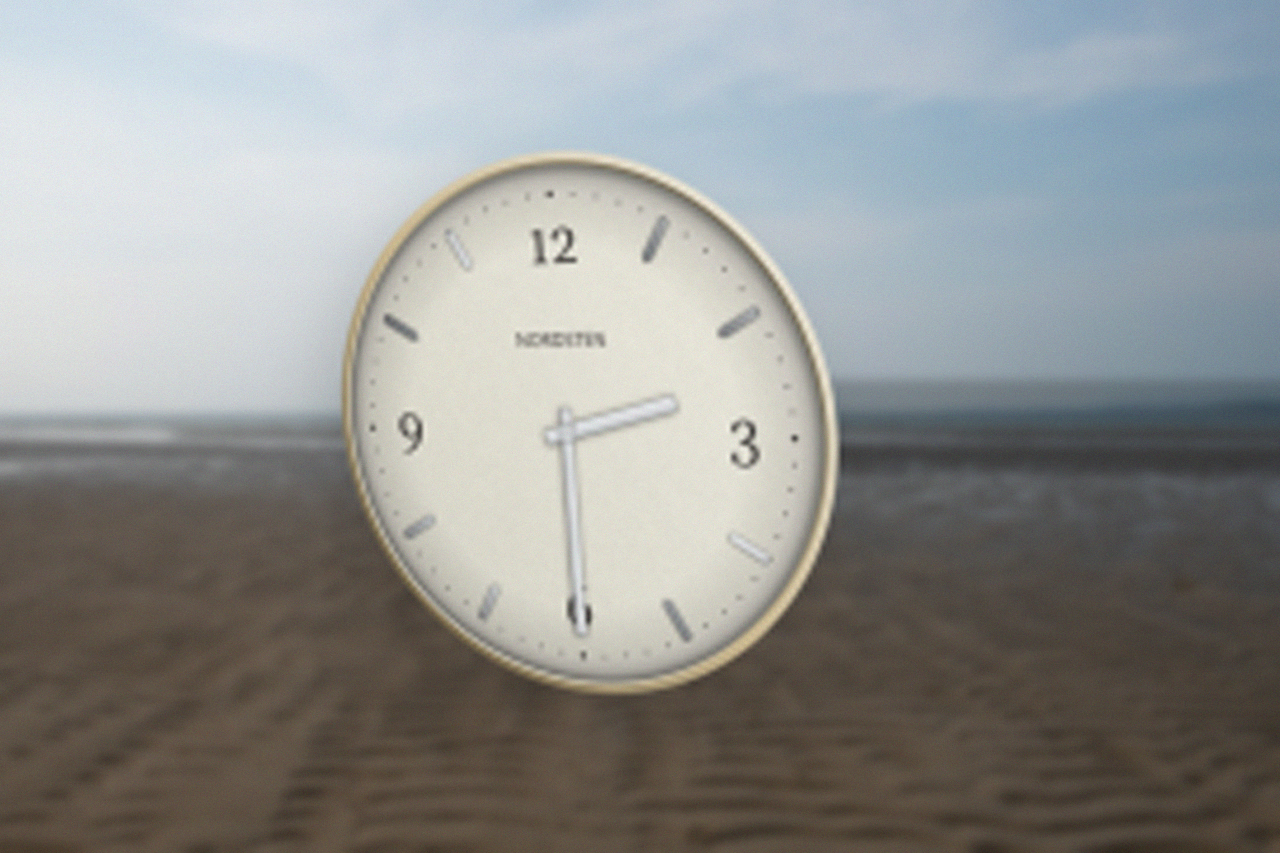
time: 2.30
